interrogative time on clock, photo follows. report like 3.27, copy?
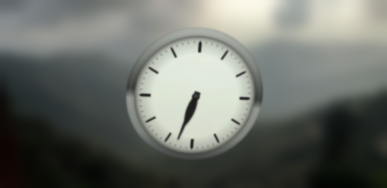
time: 6.33
